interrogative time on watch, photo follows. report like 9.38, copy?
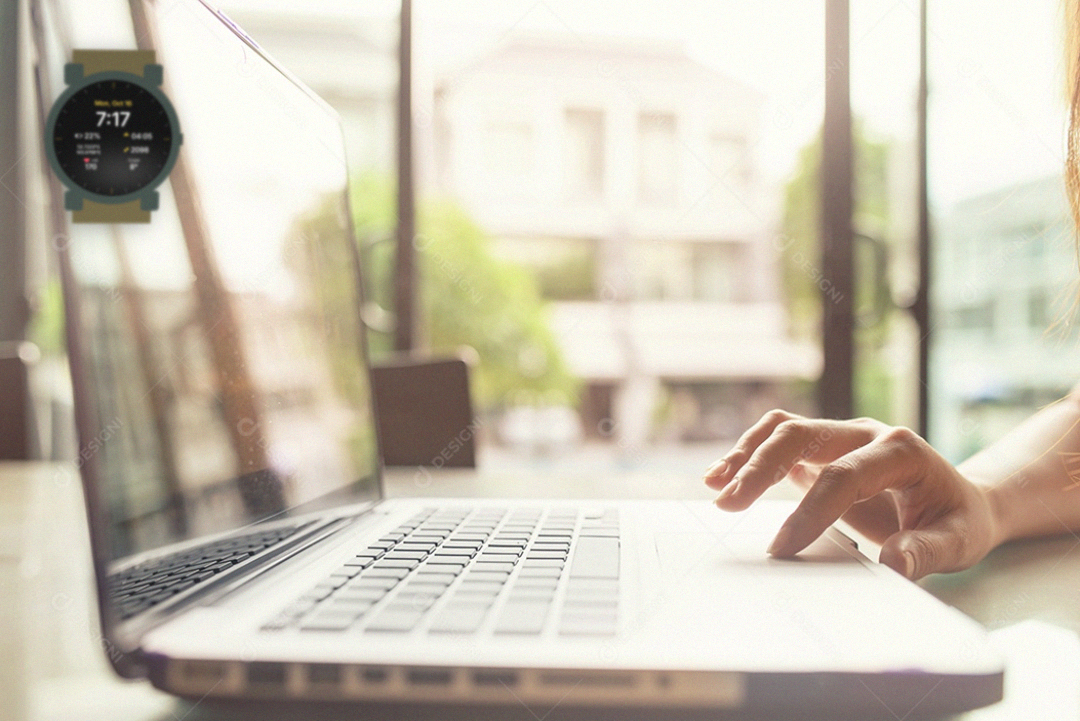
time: 7.17
